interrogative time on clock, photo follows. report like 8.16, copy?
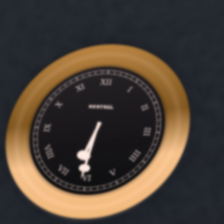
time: 6.31
